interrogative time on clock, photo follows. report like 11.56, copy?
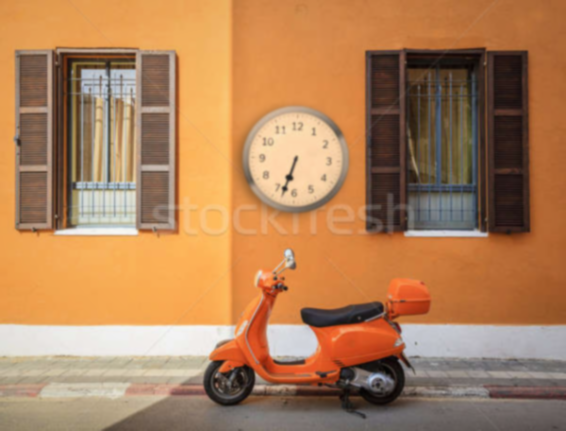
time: 6.33
